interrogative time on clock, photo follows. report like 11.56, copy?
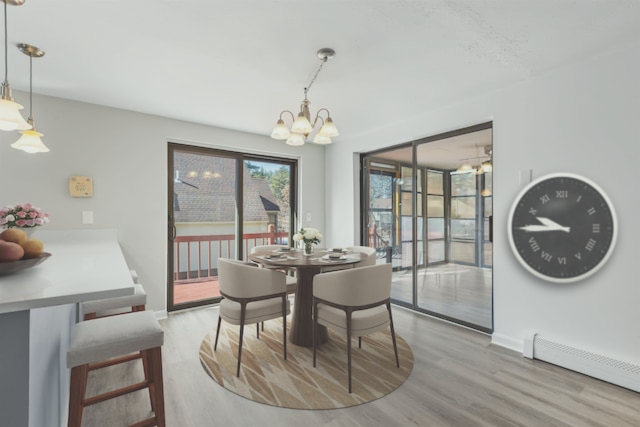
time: 9.45
